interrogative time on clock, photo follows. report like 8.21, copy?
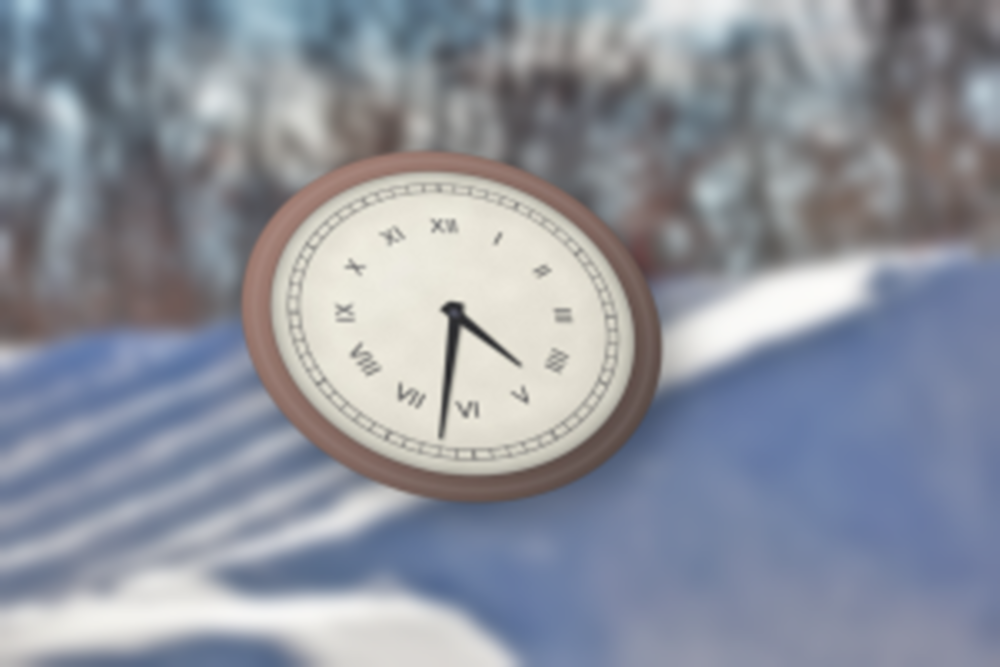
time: 4.32
